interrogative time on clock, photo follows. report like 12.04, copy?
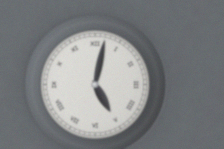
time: 5.02
